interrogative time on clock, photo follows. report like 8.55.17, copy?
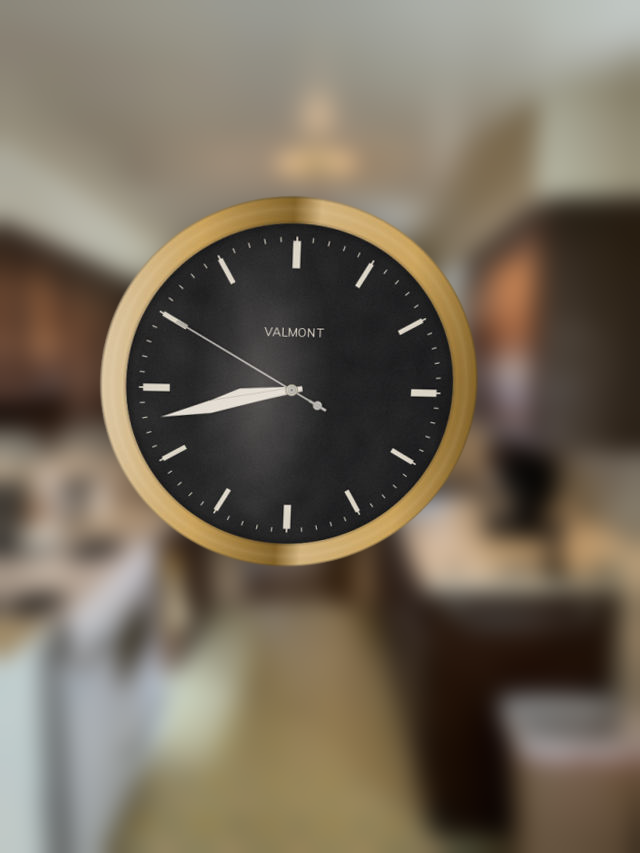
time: 8.42.50
